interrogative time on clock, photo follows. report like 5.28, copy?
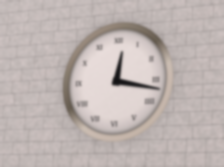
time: 12.17
